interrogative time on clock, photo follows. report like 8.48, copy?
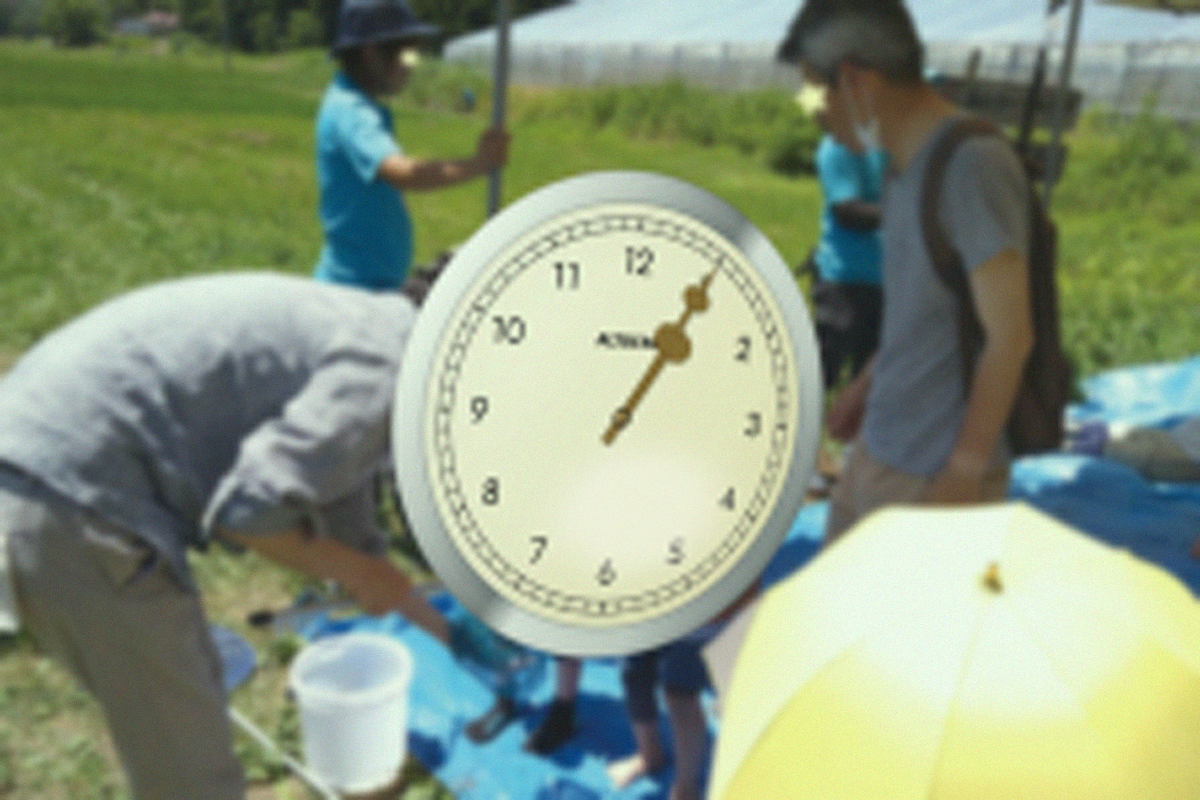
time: 1.05
